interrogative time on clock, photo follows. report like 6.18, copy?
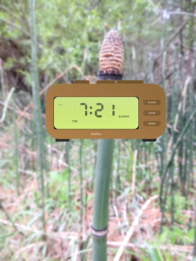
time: 7.21
